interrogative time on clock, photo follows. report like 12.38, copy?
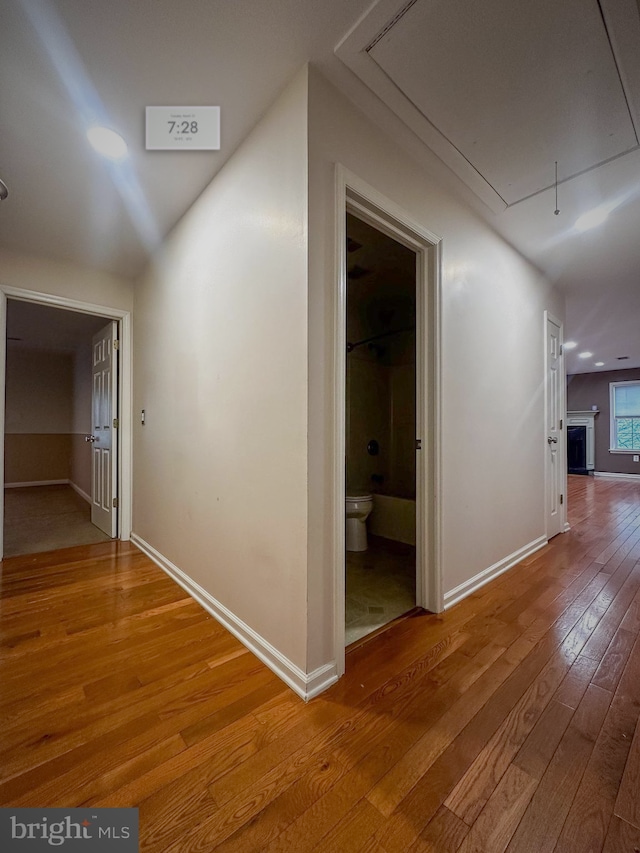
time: 7.28
